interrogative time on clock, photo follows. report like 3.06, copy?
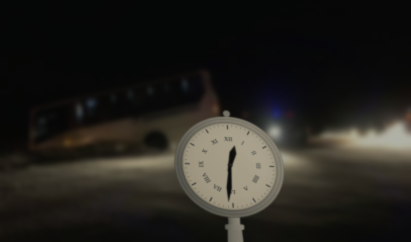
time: 12.31
